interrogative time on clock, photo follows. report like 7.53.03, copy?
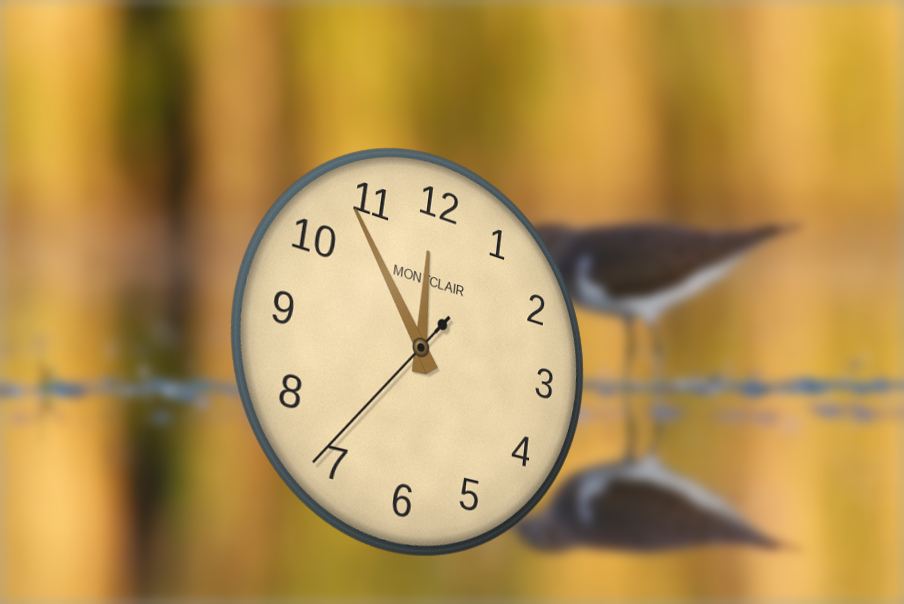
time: 11.53.36
